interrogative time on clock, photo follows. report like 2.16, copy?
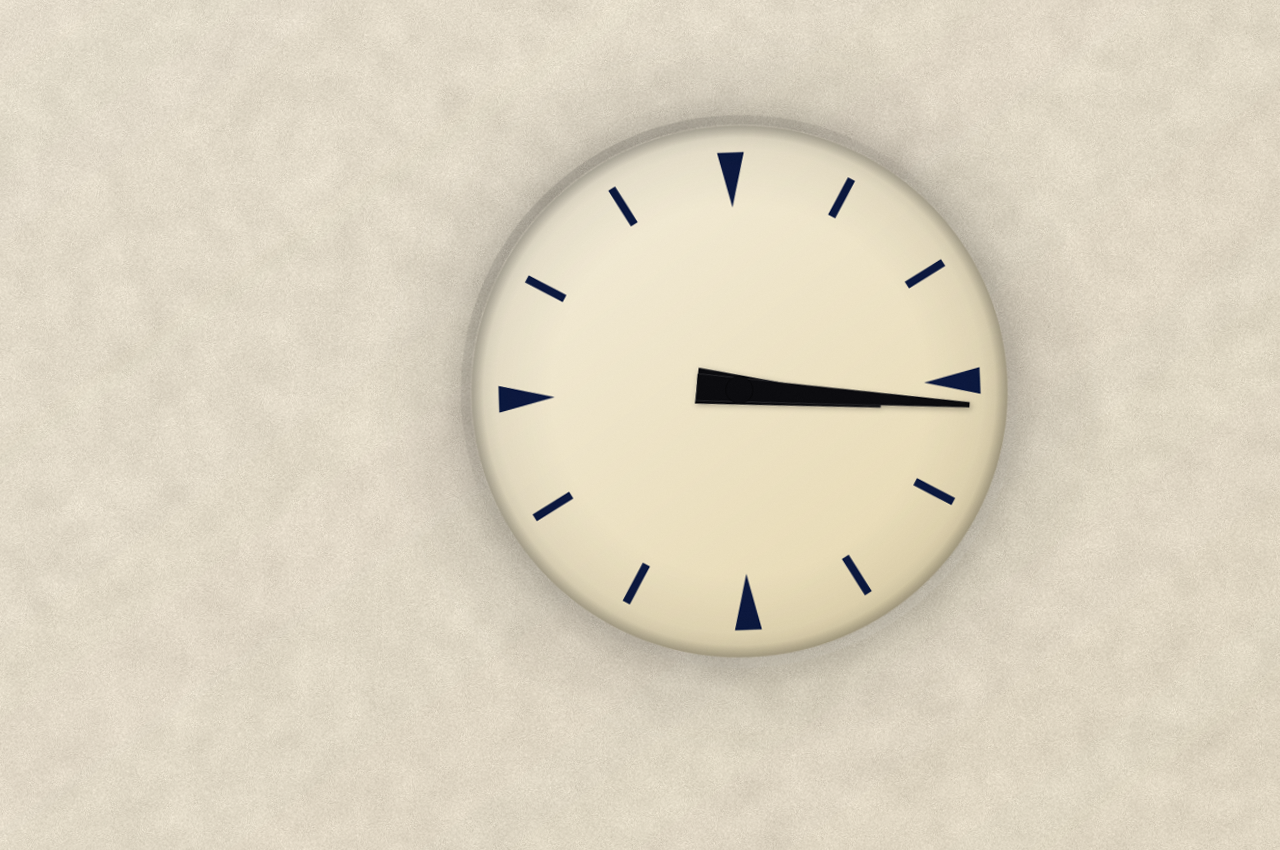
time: 3.16
